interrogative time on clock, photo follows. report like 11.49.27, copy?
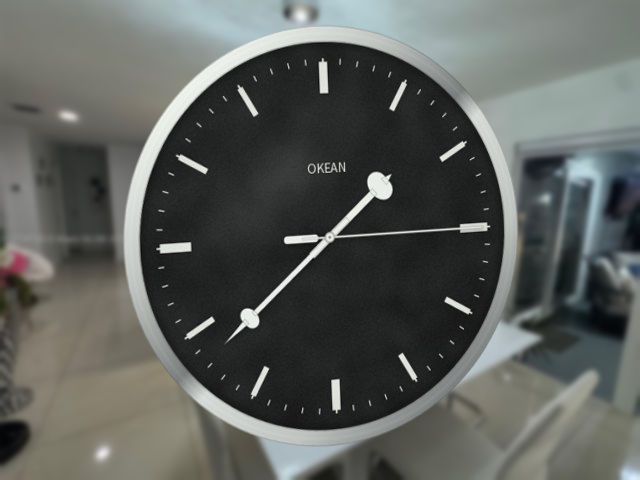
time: 1.38.15
